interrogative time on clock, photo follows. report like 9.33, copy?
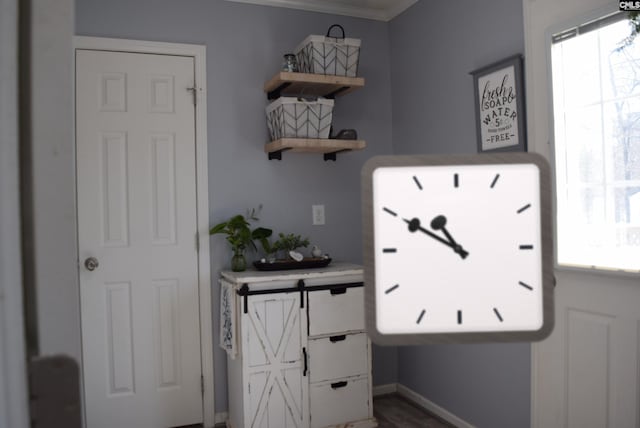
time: 10.50
